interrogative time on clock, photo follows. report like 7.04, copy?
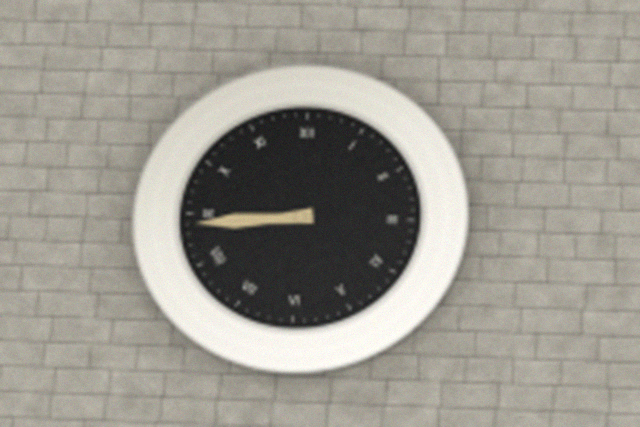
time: 8.44
